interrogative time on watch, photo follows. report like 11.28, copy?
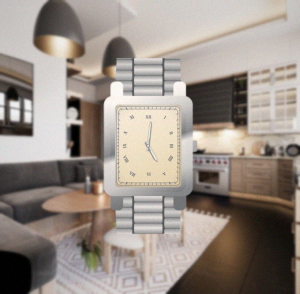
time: 5.01
